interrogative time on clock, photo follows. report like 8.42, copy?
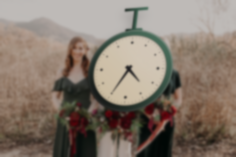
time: 4.35
